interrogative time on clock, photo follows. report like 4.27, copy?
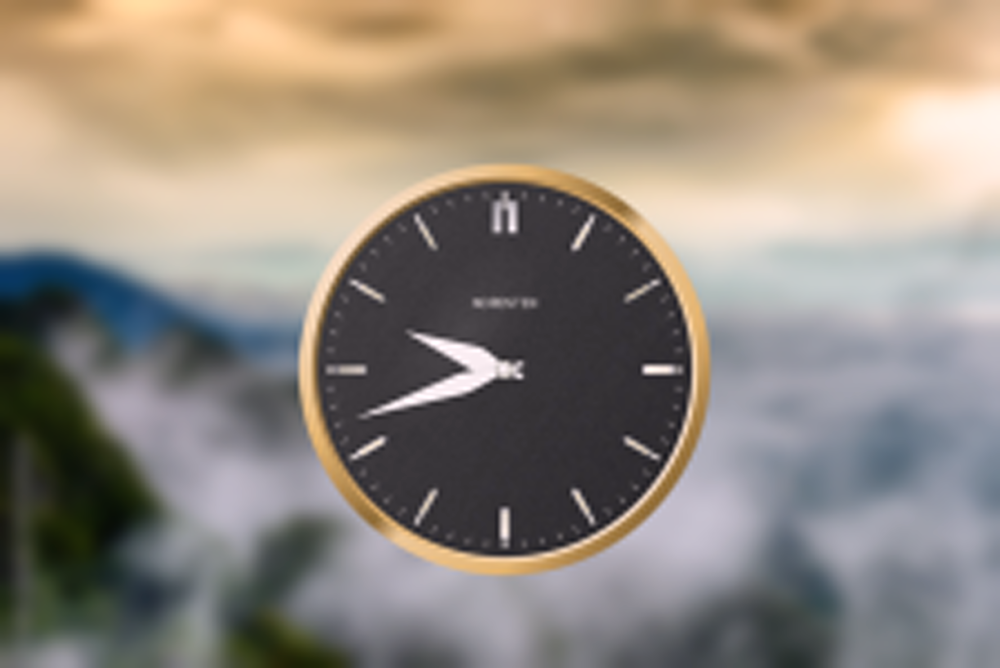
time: 9.42
